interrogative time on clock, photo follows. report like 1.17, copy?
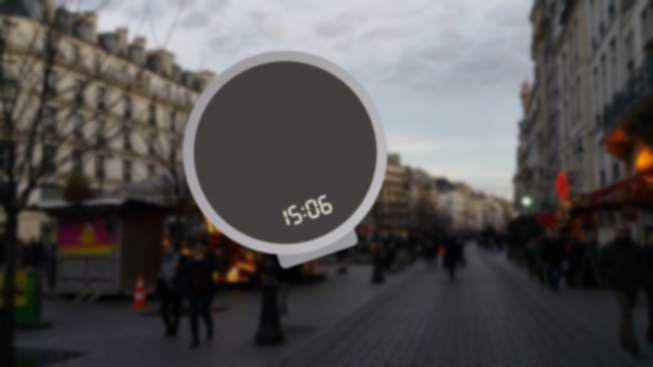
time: 15.06
